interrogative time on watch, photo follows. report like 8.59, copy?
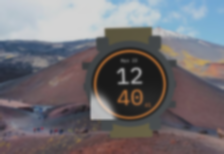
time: 12.40
